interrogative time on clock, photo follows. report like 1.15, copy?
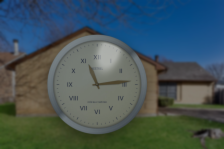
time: 11.14
